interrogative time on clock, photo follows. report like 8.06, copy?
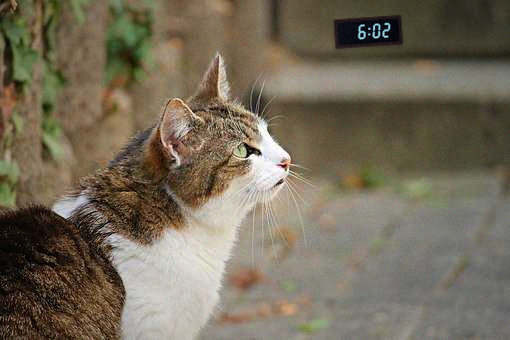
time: 6.02
